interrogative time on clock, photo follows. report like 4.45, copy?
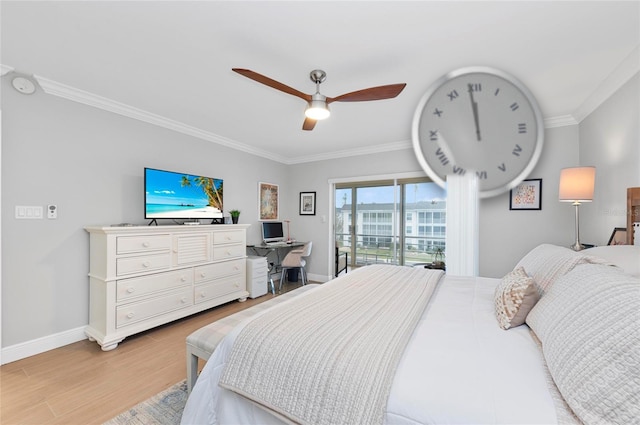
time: 11.59
